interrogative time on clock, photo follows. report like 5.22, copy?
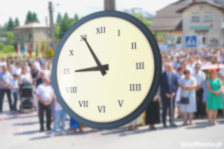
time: 8.55
